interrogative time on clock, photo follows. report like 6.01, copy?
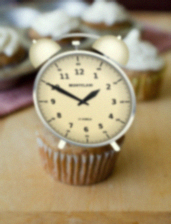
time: 1.50
